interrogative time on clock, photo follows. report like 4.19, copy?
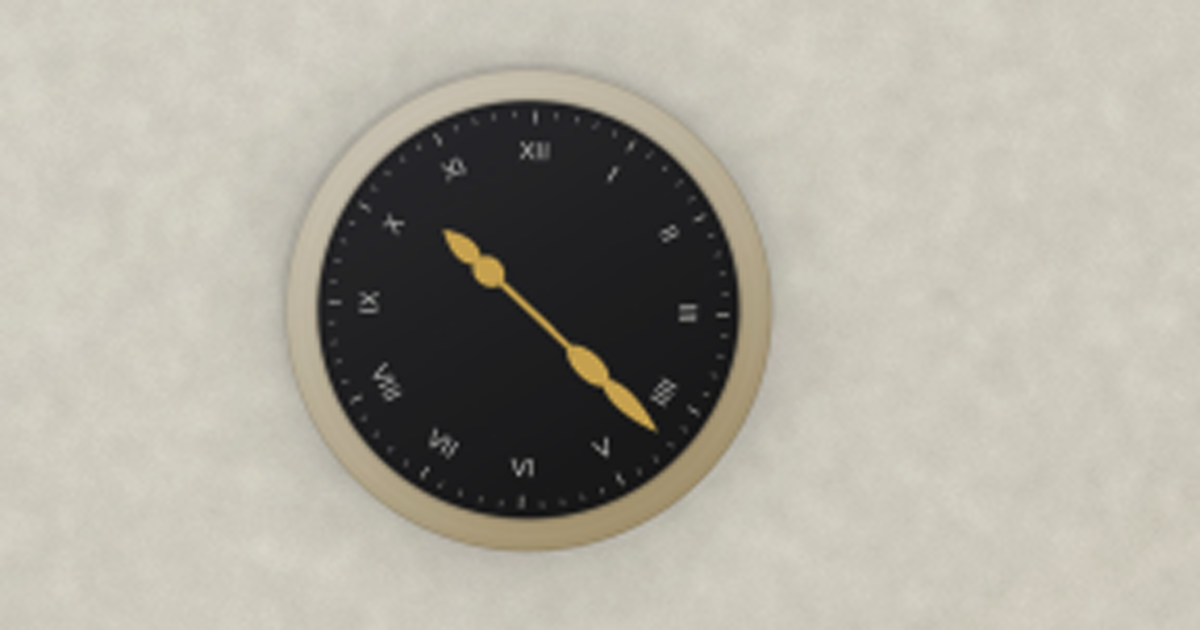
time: 10.22
